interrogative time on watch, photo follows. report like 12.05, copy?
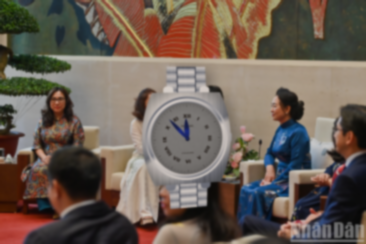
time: 11.53
